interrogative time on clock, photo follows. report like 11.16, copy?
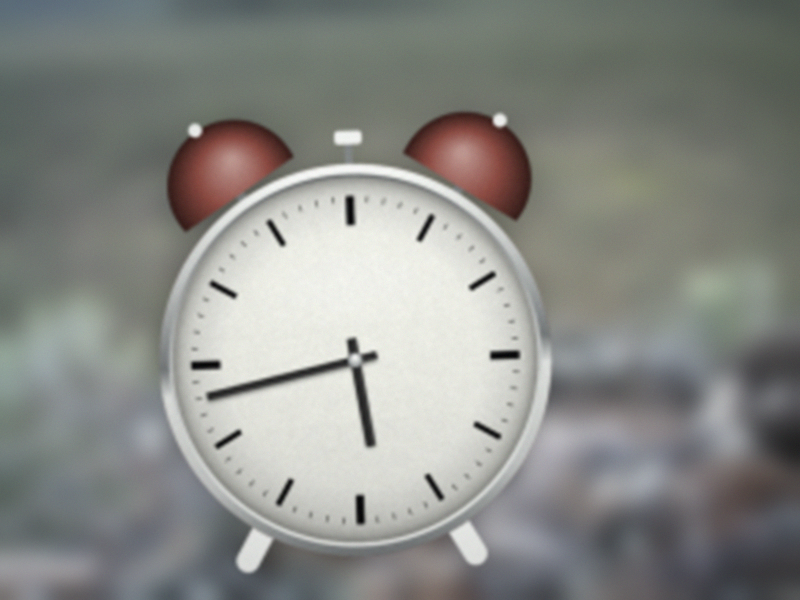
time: 5.43
